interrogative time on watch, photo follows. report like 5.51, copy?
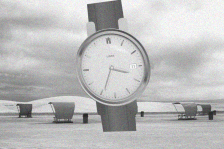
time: 3.34
